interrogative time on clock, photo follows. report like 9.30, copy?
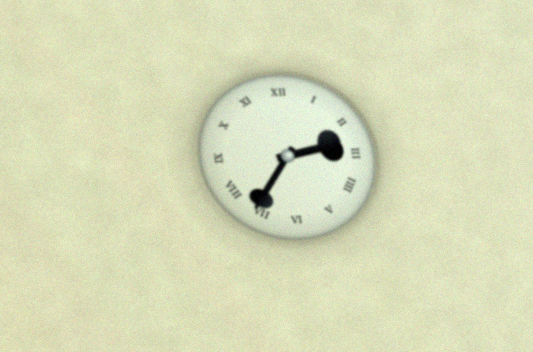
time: 2.36
